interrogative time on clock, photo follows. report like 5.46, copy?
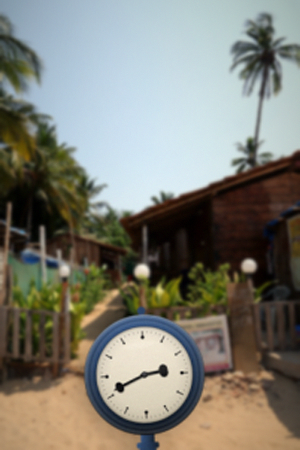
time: 2.41
